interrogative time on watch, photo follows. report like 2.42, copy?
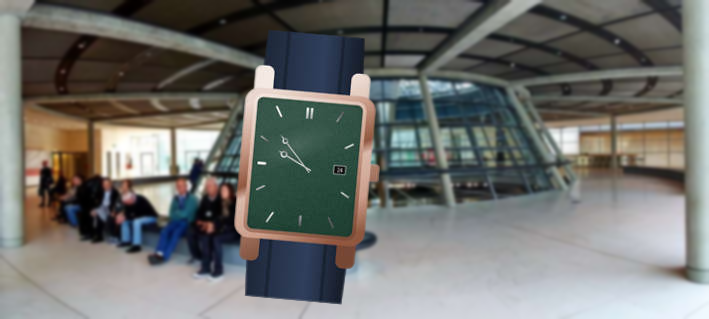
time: 9.53
